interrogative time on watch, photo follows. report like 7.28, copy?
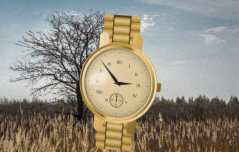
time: 2.53
